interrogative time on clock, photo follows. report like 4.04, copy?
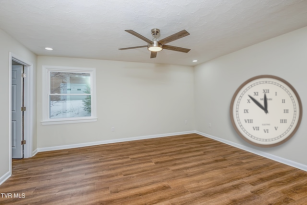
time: 11.52
